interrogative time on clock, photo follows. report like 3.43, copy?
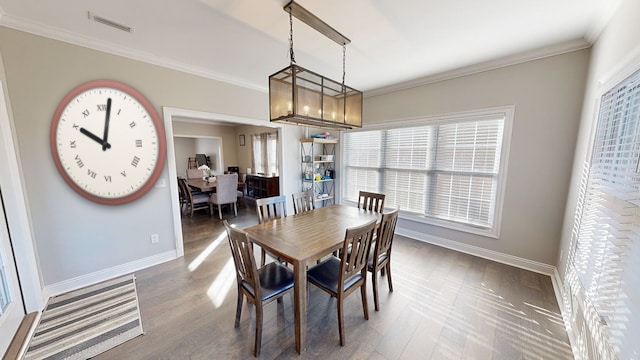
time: 10.02
